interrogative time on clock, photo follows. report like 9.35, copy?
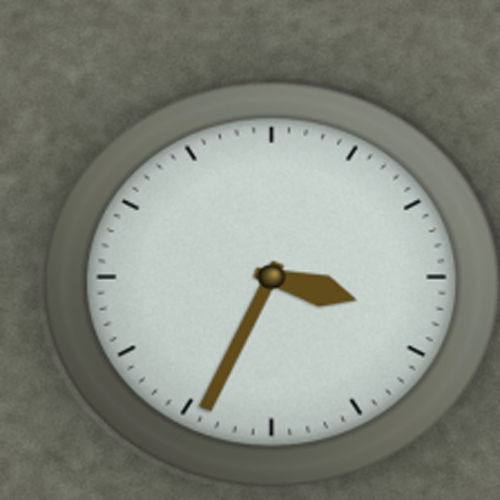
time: 3.34
